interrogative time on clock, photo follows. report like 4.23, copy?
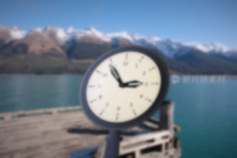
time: 2.54
